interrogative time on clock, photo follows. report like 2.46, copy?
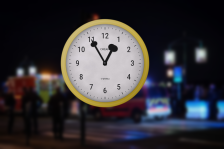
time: 12.55
